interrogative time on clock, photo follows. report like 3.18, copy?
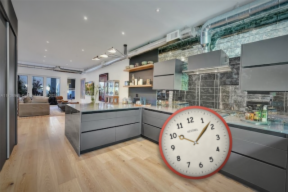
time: 10.08
